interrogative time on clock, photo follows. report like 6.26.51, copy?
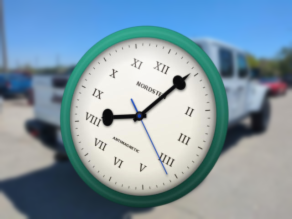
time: 8.04.21
